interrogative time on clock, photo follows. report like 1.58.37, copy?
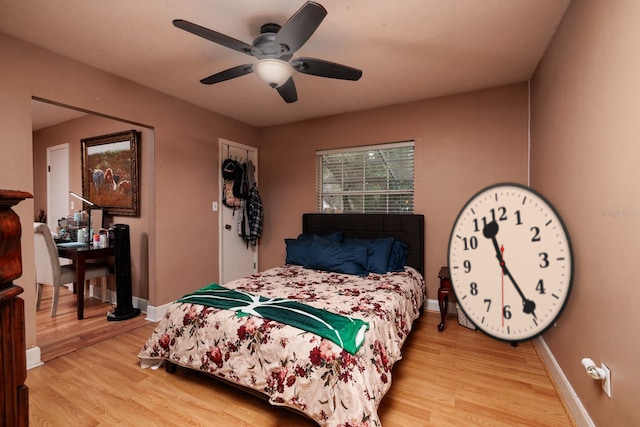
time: 11.24.31
